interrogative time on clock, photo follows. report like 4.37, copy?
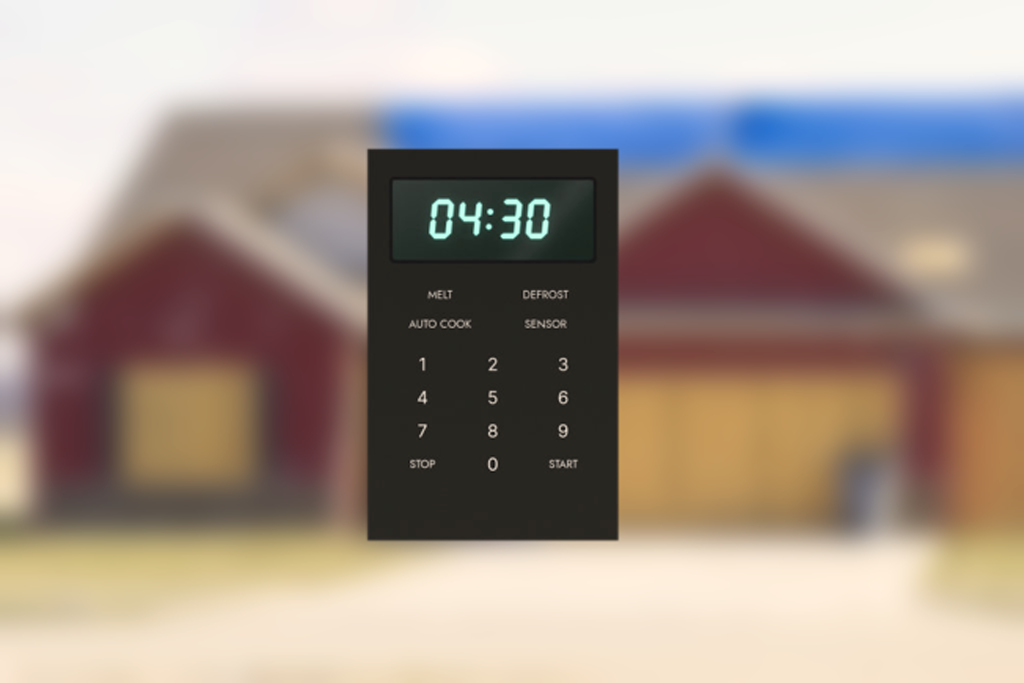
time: 4.30
